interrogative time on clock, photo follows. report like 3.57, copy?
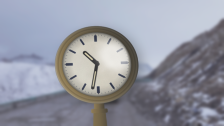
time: 10.32
